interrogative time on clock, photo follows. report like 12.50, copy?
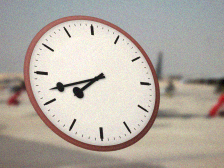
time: 7.42
